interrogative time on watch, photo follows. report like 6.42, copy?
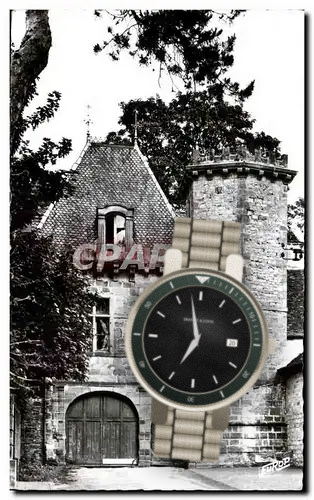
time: 6.58
